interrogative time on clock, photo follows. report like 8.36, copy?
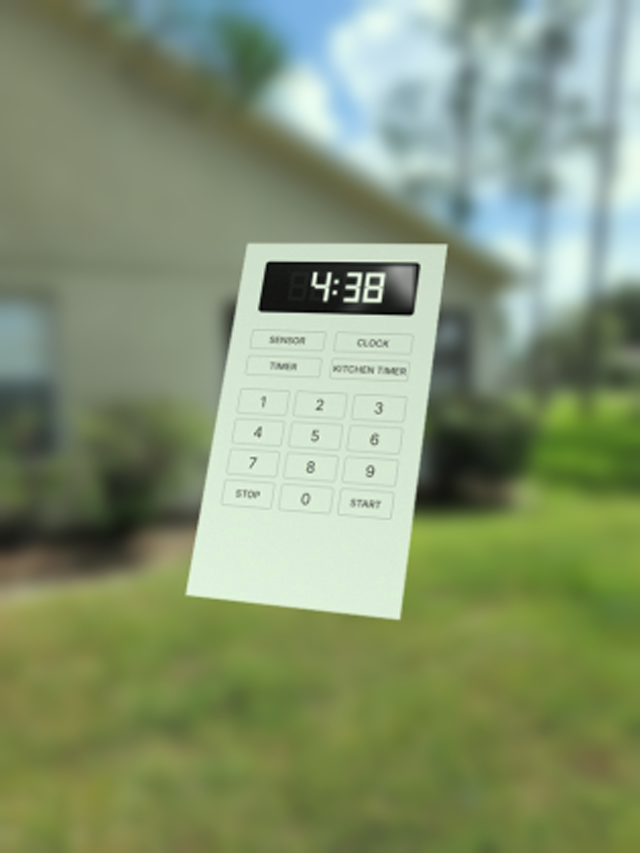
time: 4.38
